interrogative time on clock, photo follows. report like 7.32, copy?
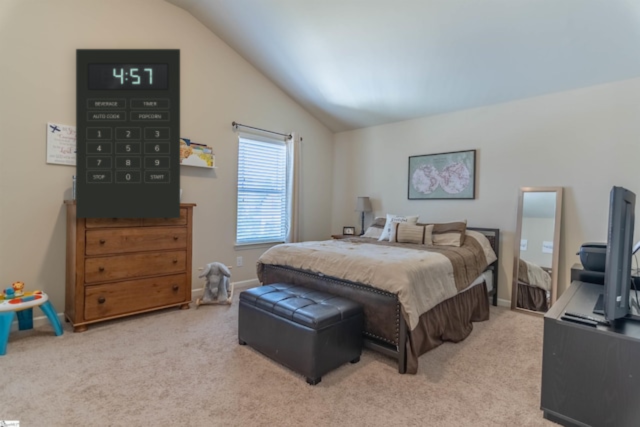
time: 4.57
